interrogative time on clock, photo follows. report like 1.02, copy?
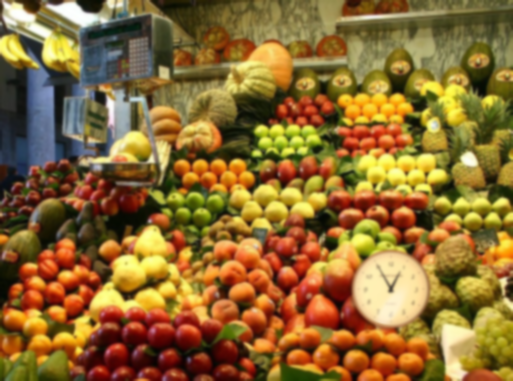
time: 12.55
